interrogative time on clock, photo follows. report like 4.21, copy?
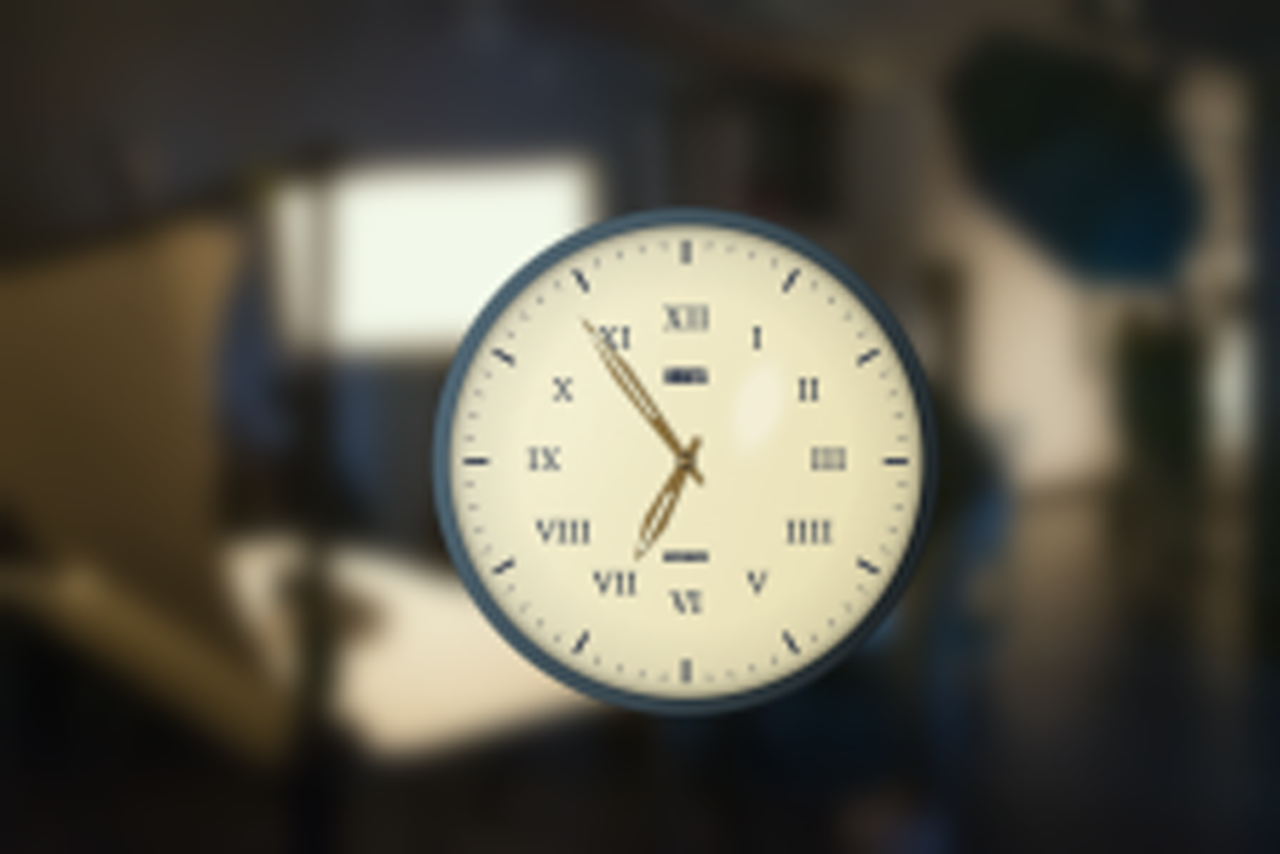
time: 6.54
